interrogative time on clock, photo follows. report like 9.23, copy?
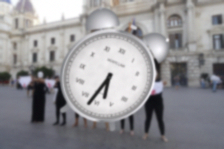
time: 5.32
